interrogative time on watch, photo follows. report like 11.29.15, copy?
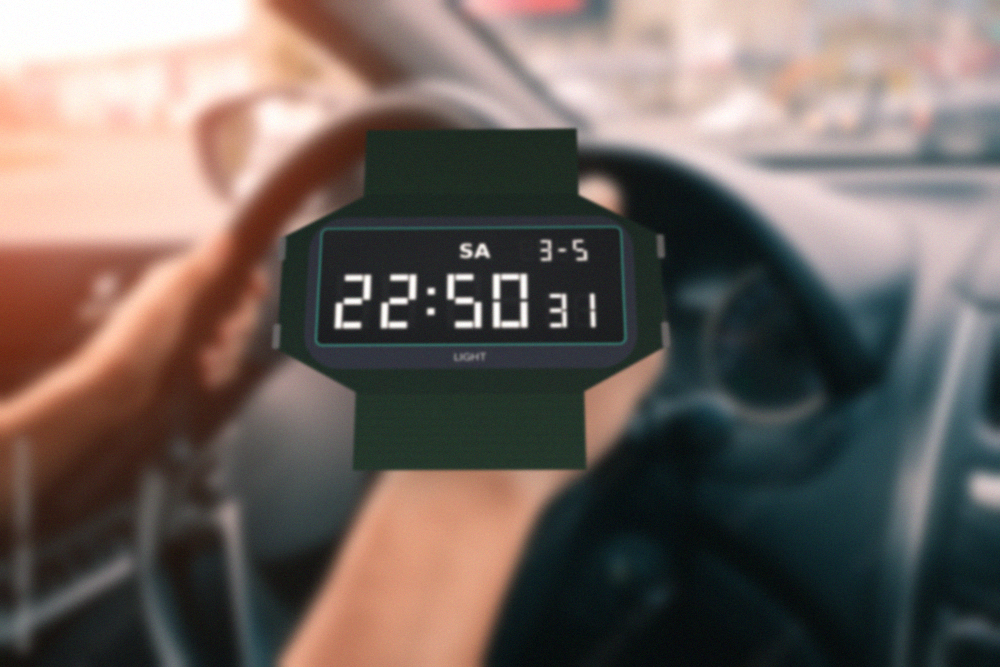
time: 22.50.31
